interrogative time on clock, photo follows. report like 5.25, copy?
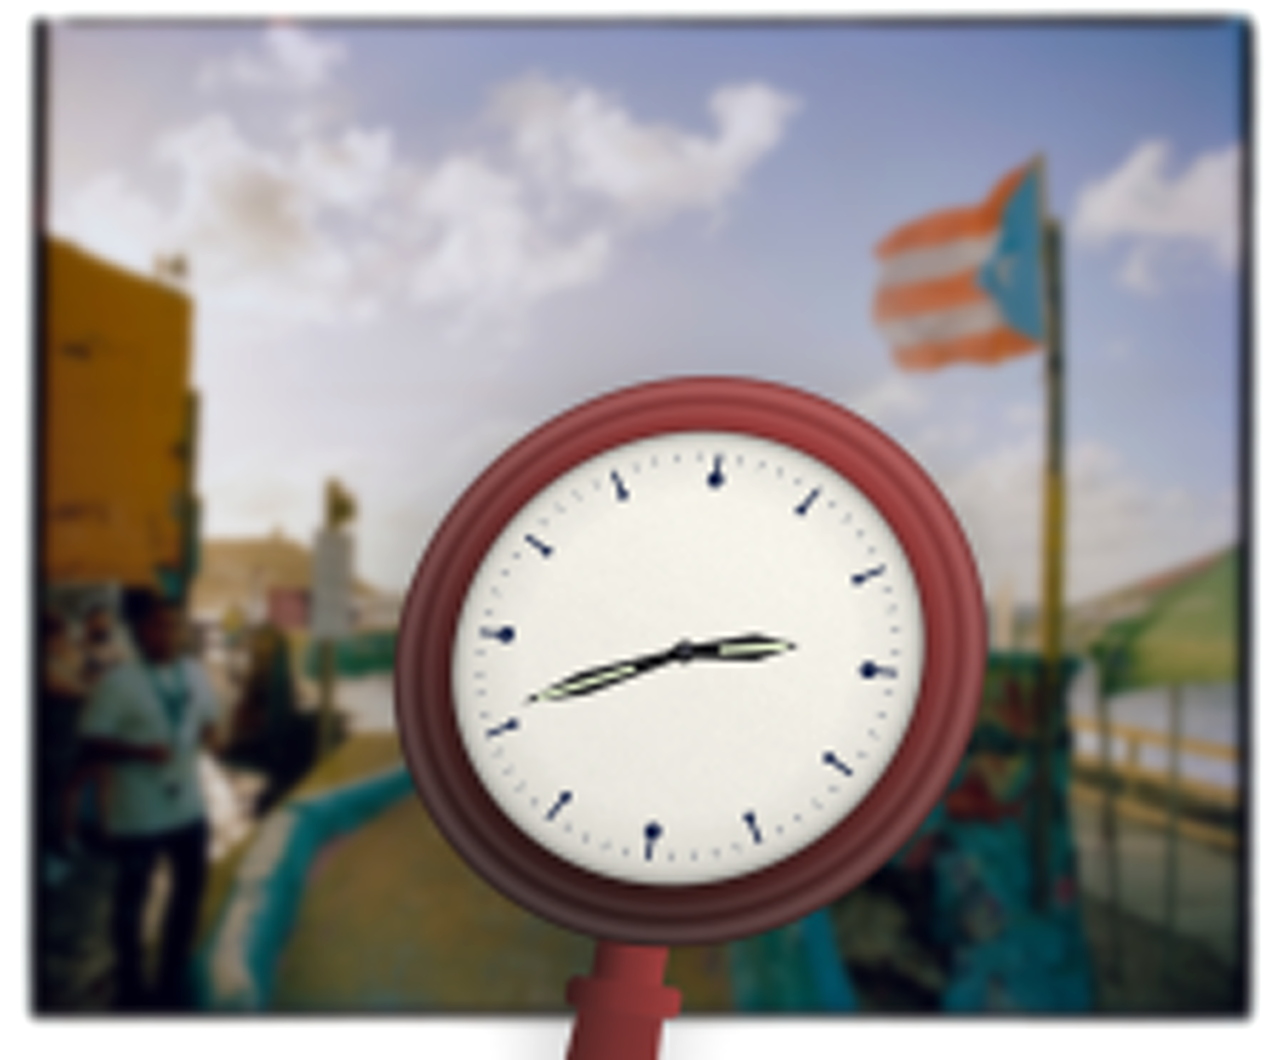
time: 2.41
